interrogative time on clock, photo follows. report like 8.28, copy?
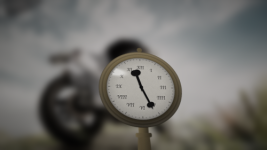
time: 11.26
